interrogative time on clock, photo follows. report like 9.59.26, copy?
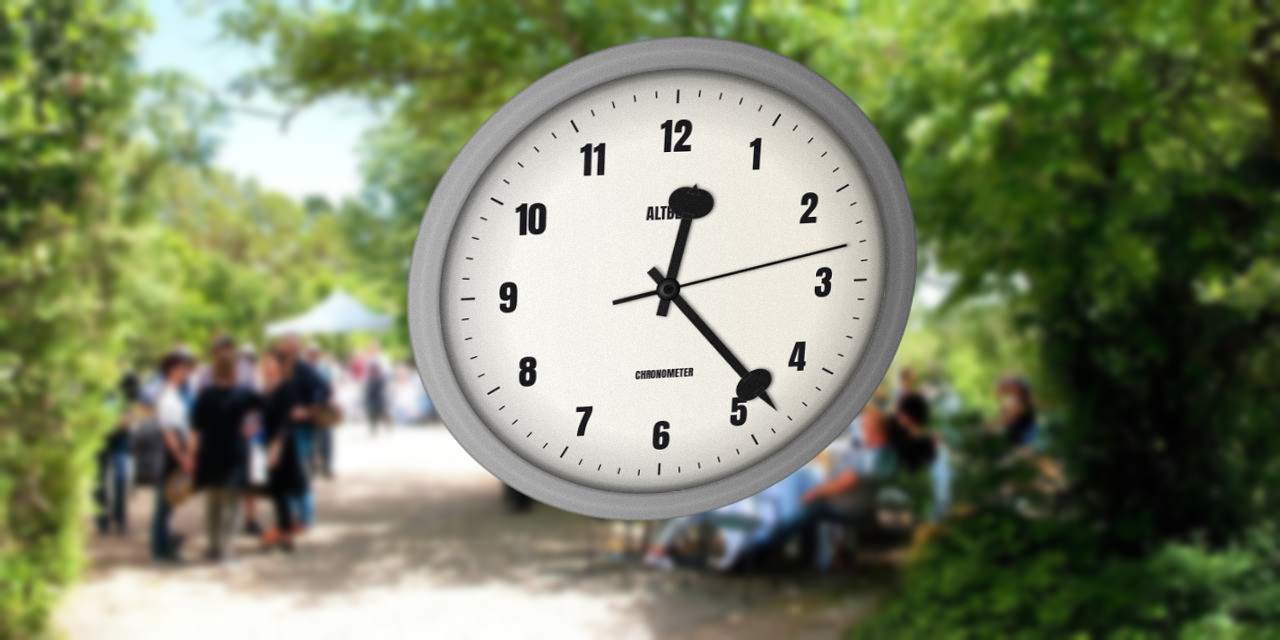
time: 12.23.13
